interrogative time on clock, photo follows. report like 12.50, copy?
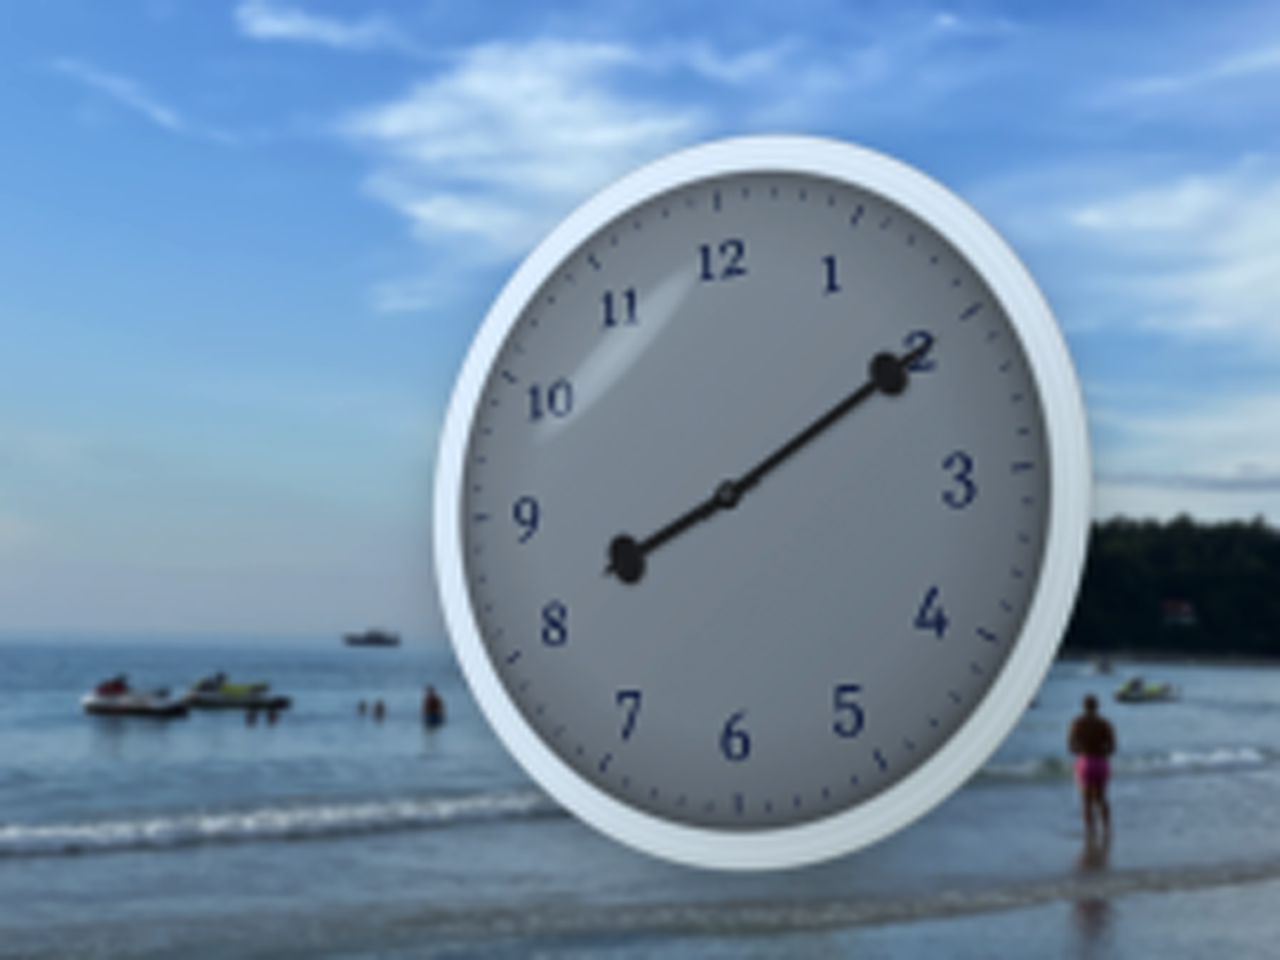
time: 8.10
